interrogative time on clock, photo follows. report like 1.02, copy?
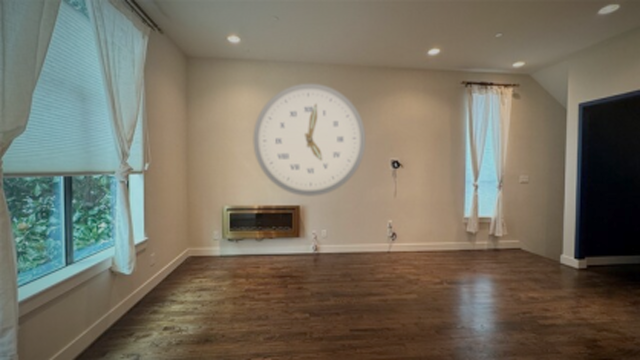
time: 5.02
